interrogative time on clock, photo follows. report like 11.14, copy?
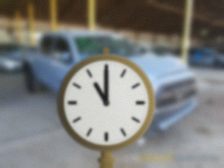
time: 11.00
